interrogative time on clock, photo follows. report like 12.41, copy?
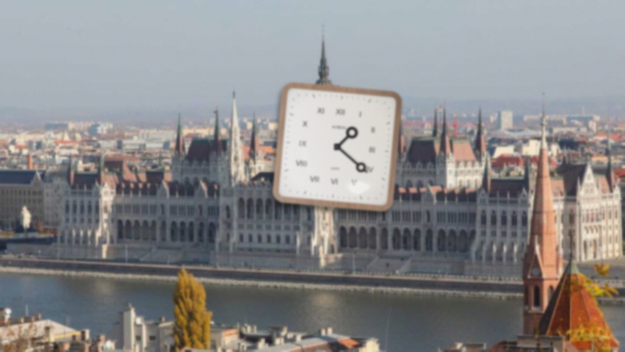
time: 1.21
